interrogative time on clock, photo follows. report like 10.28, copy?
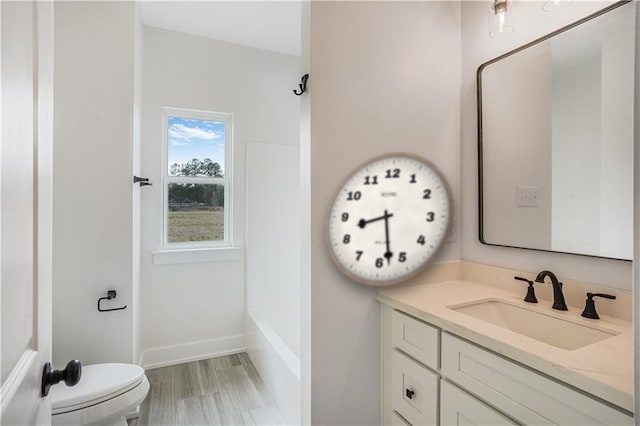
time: 8.28
